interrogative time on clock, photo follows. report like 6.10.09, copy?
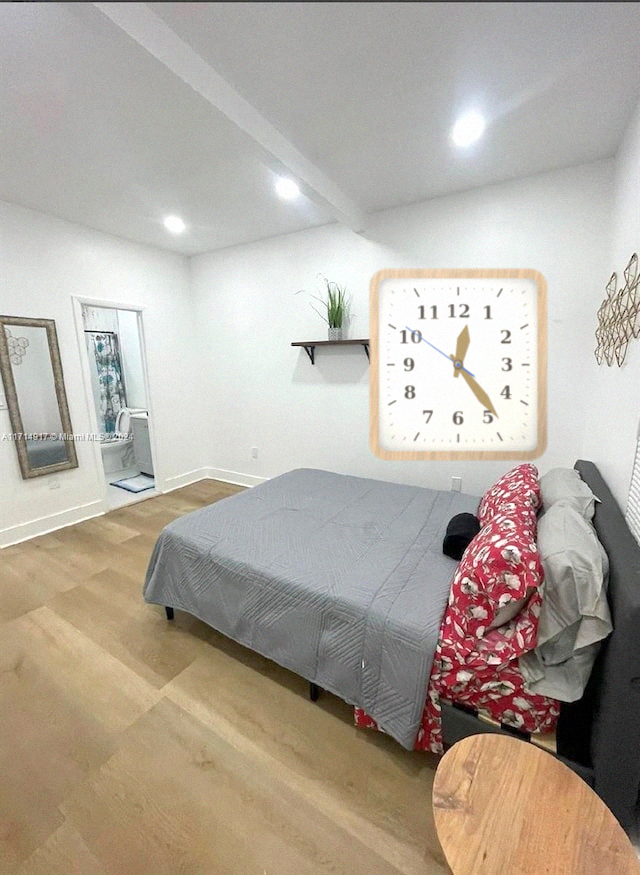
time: 12.23.51
